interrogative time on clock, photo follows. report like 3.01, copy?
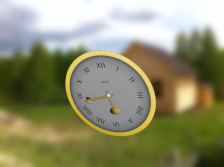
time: 5.43
